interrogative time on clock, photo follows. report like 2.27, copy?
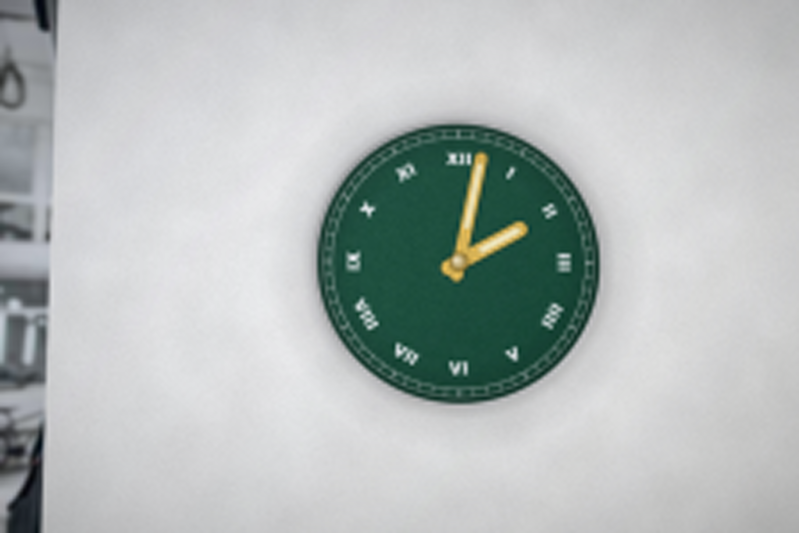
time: 2.02
